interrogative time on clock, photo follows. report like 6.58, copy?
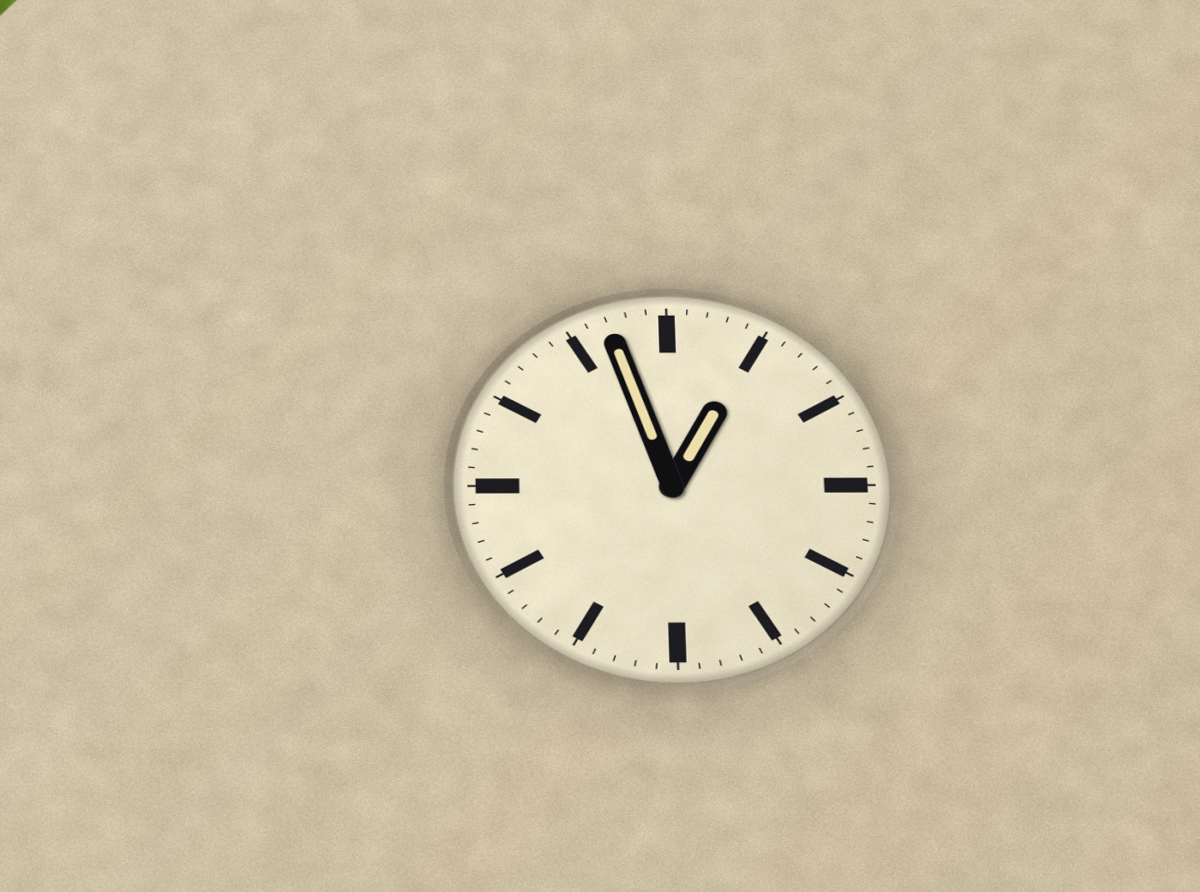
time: 12.57
